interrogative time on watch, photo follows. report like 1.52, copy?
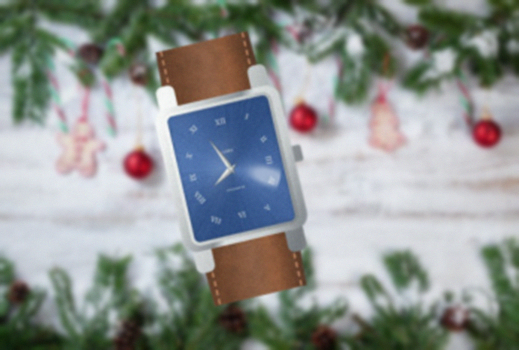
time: 7.56
